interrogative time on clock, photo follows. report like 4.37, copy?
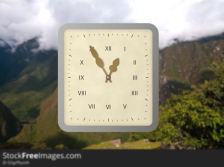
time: 12.55
